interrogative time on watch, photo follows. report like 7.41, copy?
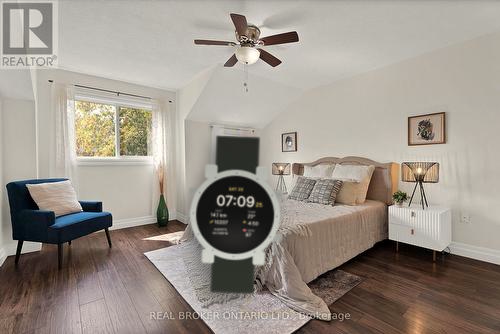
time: 7.09
